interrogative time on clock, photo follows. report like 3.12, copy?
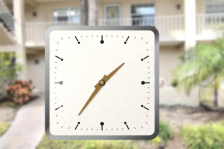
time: 1.36
